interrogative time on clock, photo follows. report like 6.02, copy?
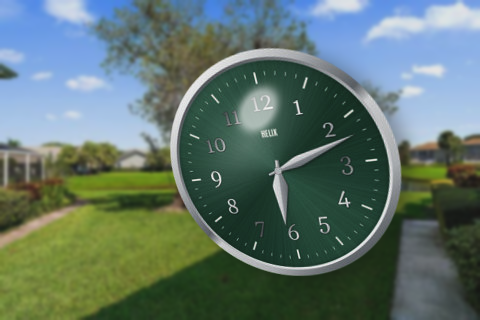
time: 6.12
